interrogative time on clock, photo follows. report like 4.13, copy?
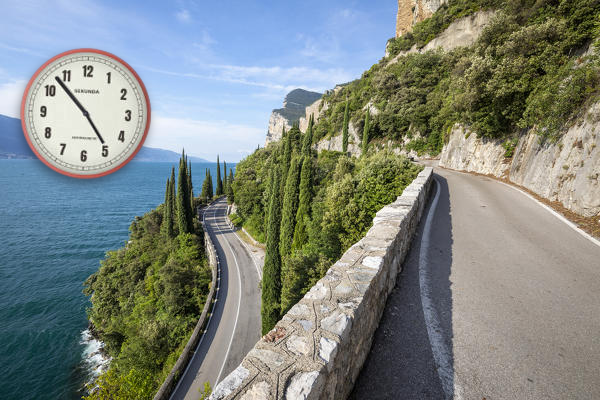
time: 4.53
